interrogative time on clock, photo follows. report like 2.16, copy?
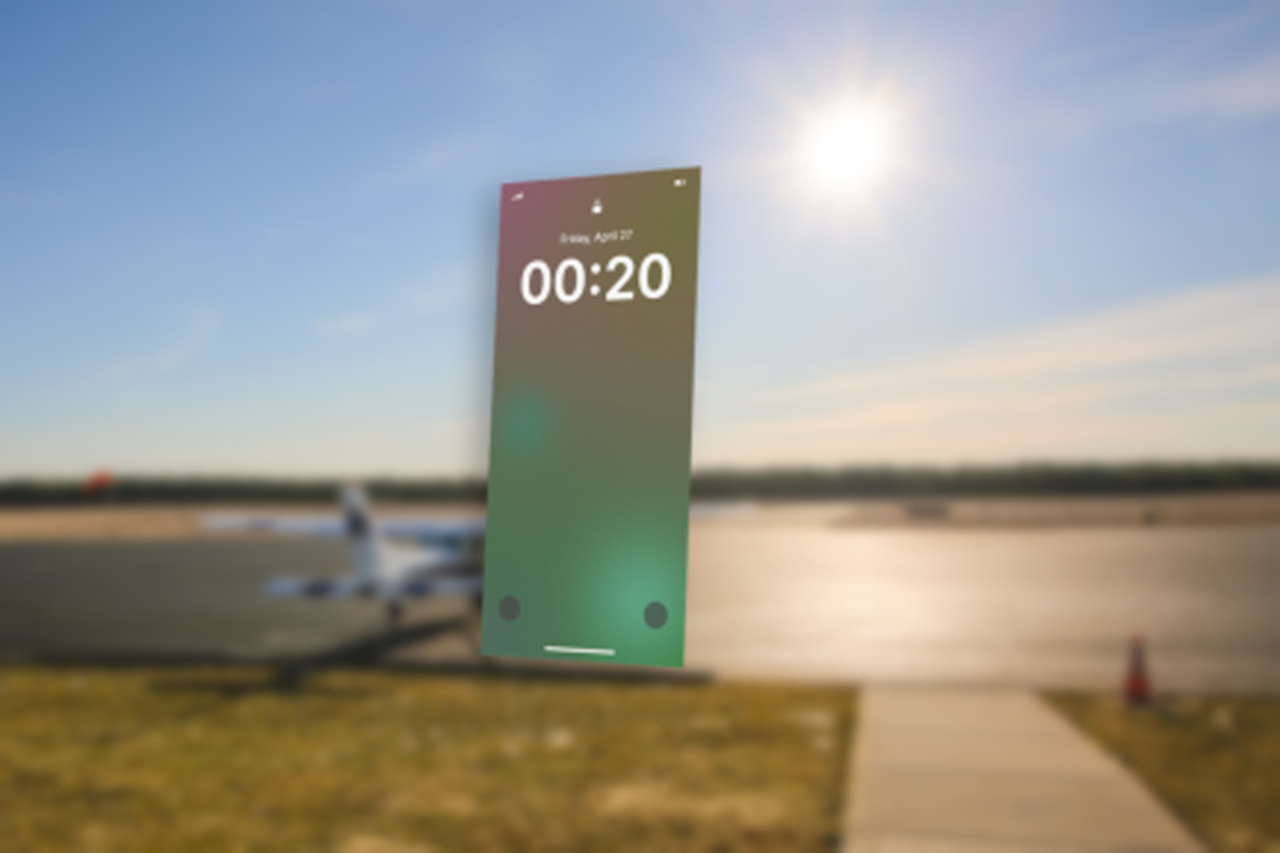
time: 0.20
